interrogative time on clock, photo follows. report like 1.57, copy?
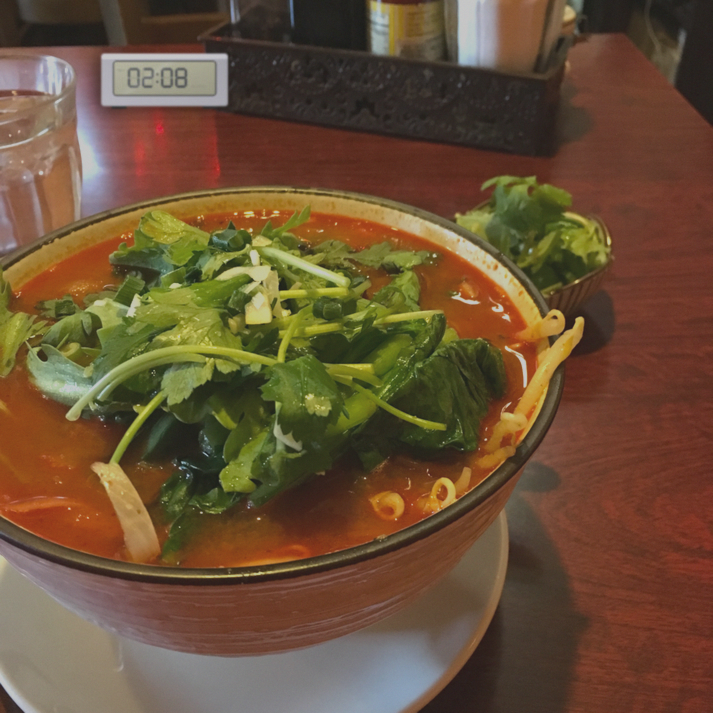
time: 2.08
